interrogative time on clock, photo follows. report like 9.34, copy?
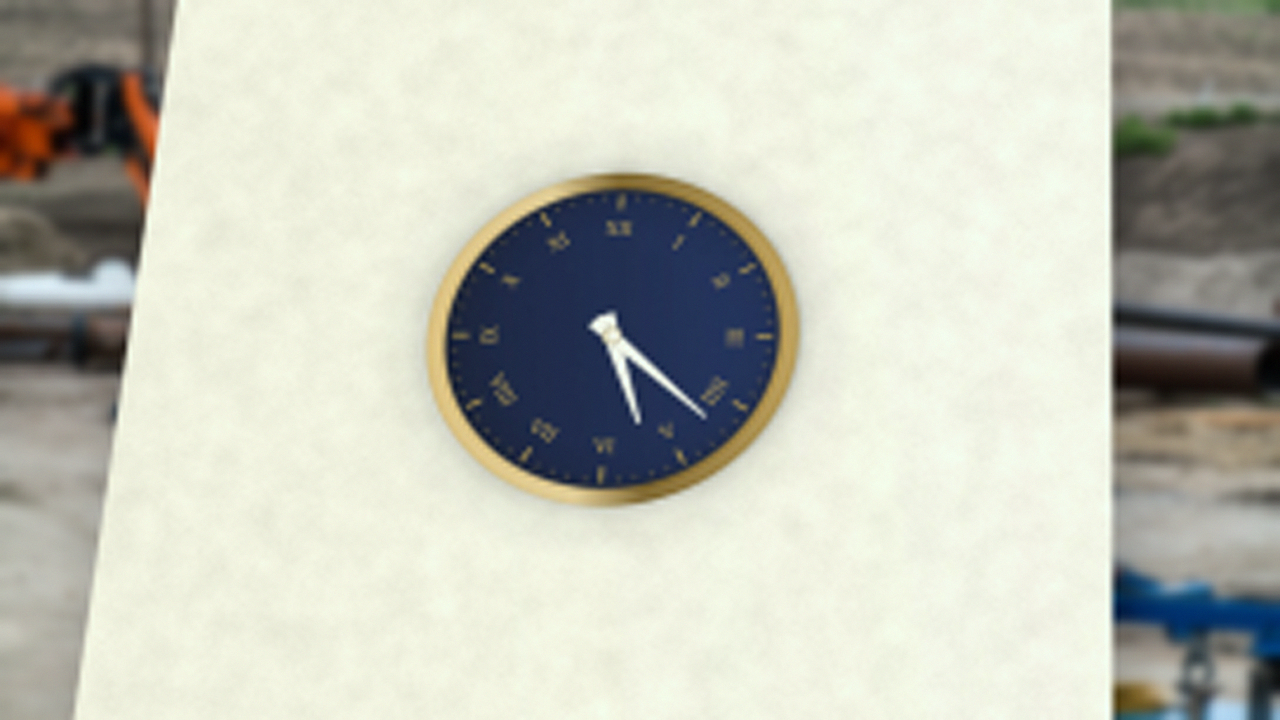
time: 5.22
